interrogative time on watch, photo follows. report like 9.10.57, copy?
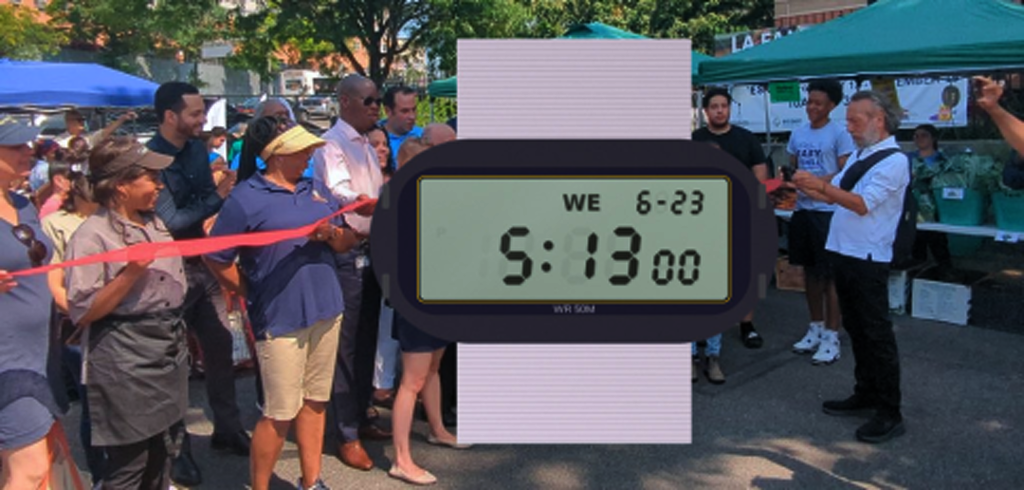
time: 5.13.00
